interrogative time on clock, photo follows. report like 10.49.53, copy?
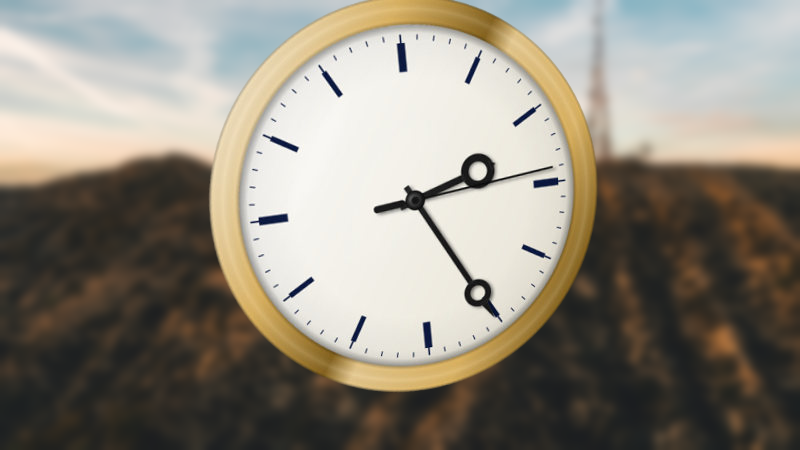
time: 2.25.14
